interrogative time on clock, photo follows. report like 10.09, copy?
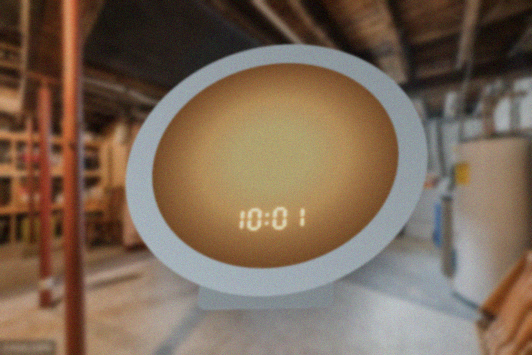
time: 10.01
